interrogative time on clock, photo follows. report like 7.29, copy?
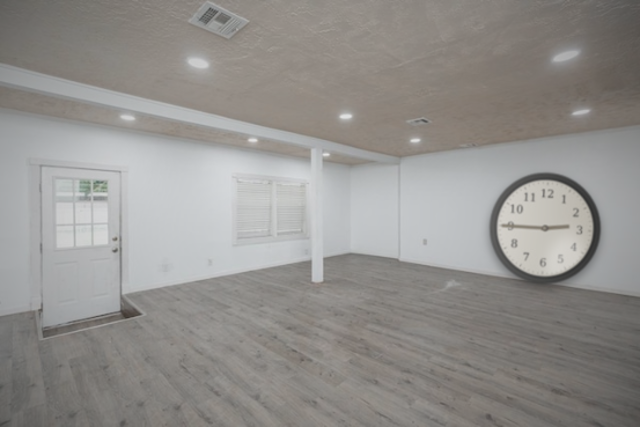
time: 2.45
